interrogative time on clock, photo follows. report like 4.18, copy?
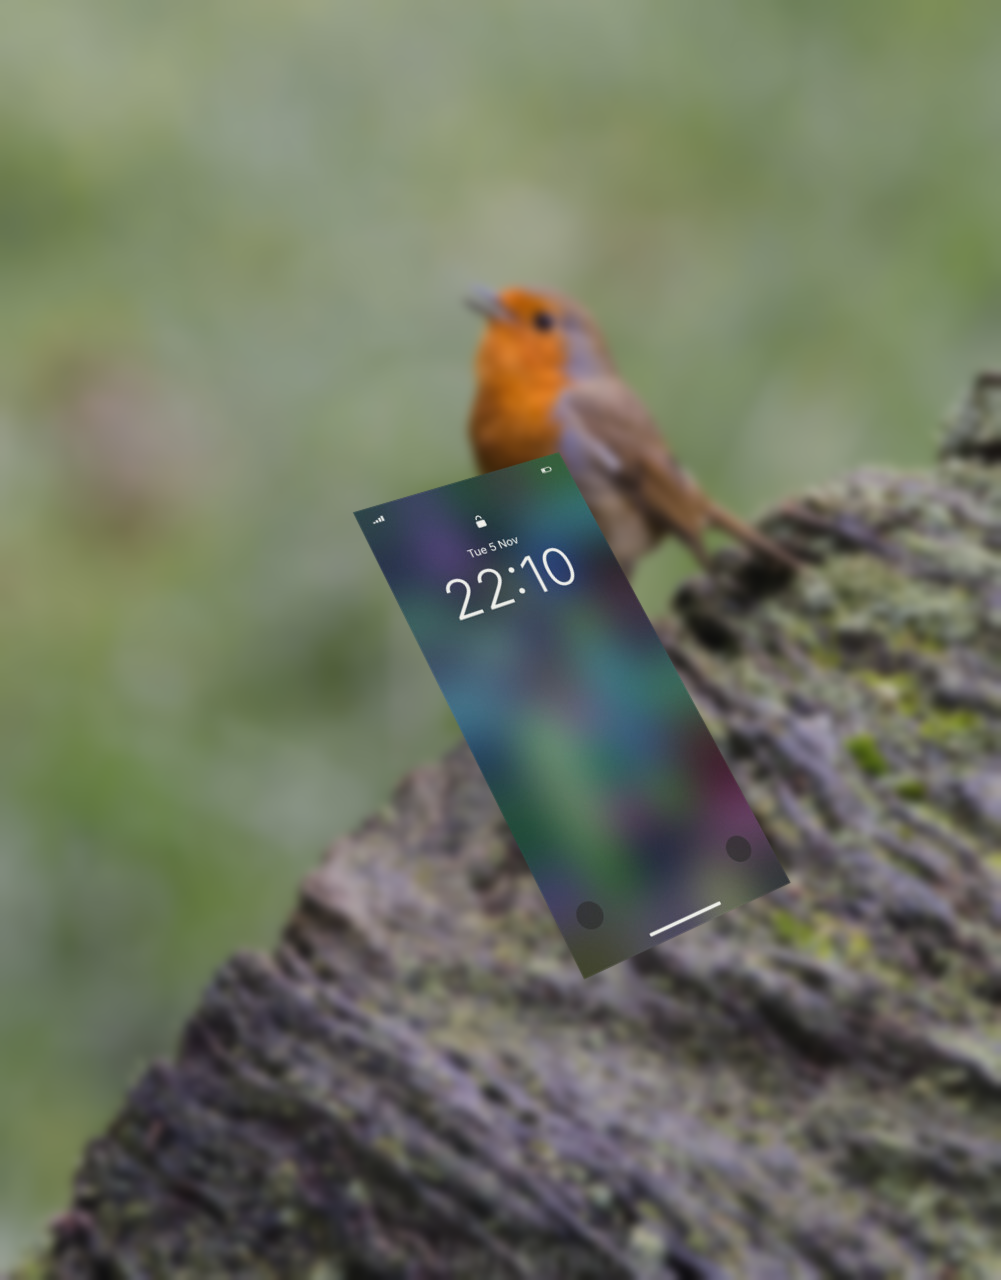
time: 22.10
